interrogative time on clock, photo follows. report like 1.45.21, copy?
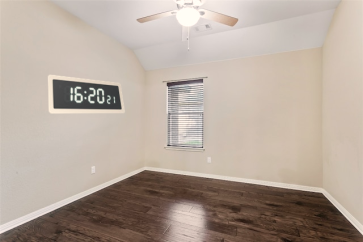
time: 16.20.21
